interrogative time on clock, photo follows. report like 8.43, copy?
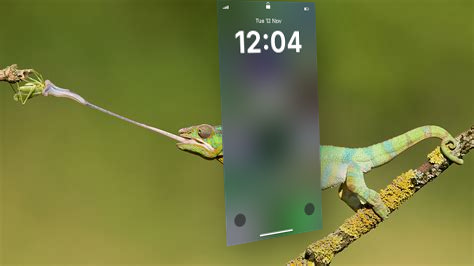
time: 12.04
